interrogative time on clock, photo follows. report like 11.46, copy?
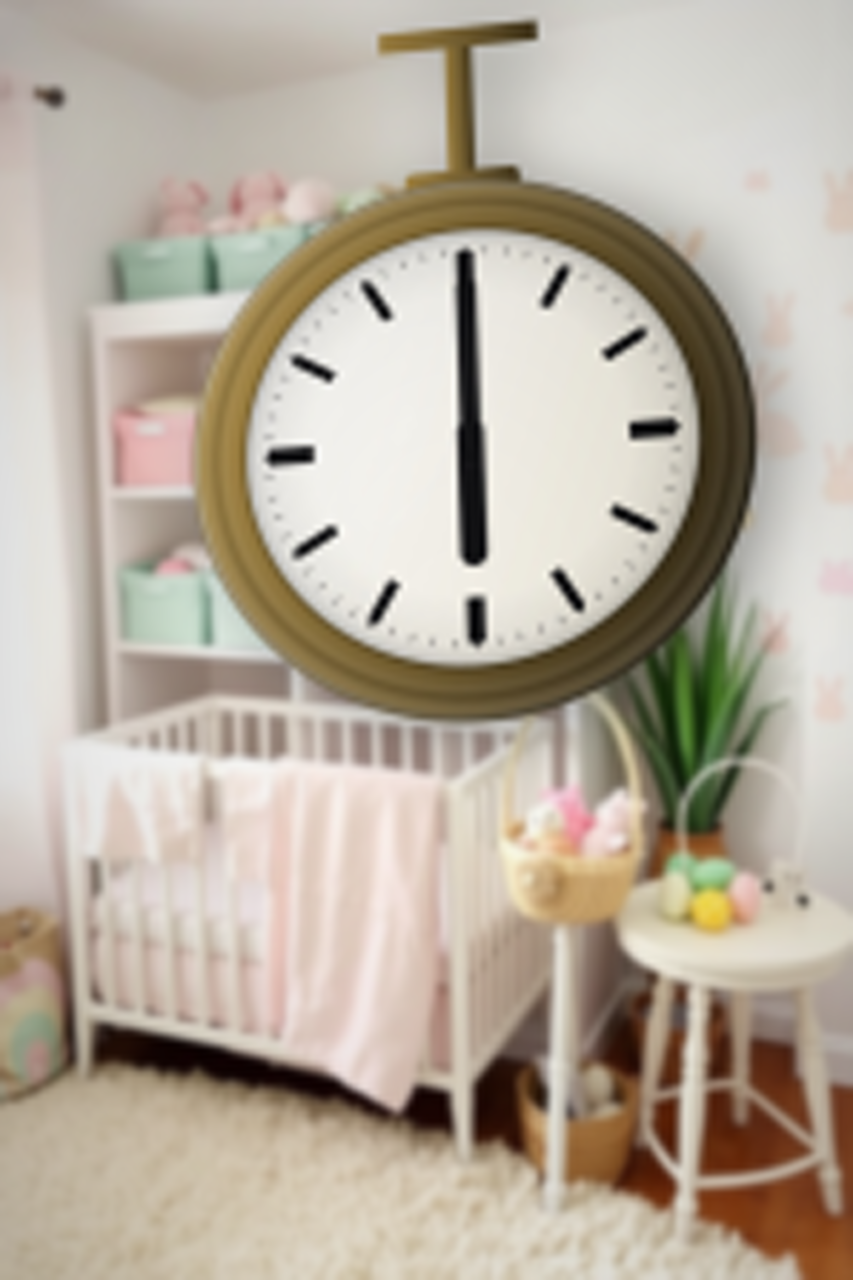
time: 6.00
